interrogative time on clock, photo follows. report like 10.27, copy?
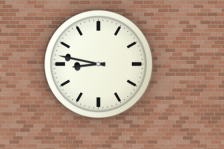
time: 8.47
